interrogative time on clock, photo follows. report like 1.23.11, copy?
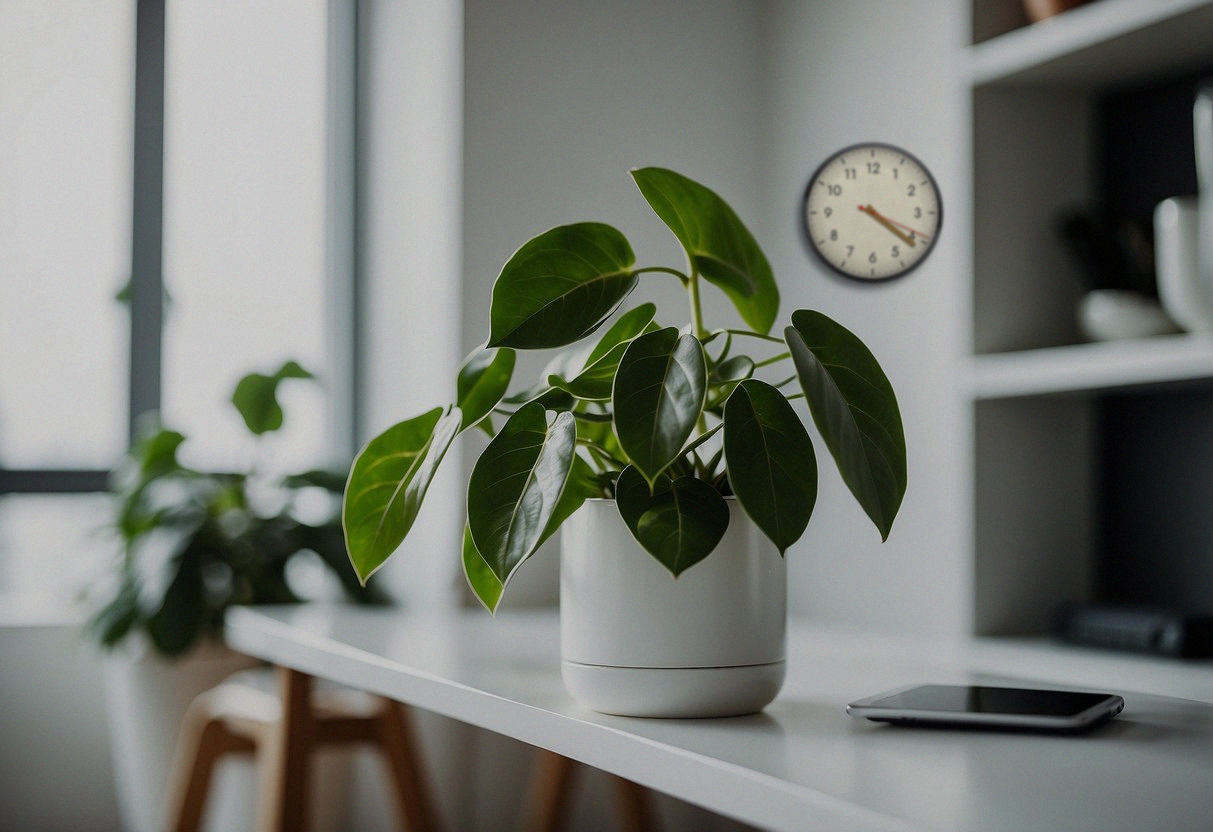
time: 4.21.19
